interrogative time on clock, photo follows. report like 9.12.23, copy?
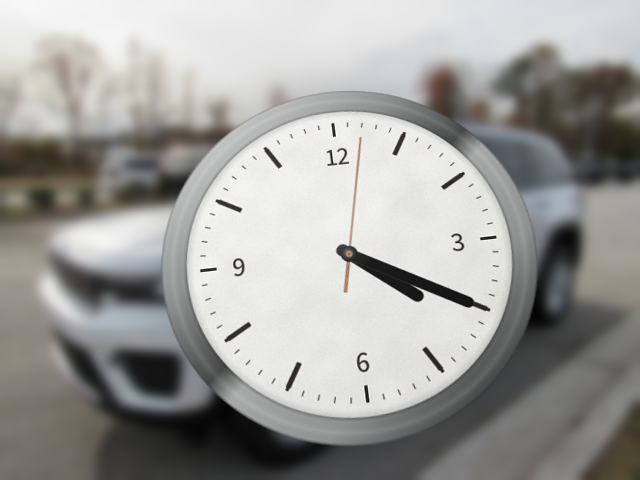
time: 4.20.02
